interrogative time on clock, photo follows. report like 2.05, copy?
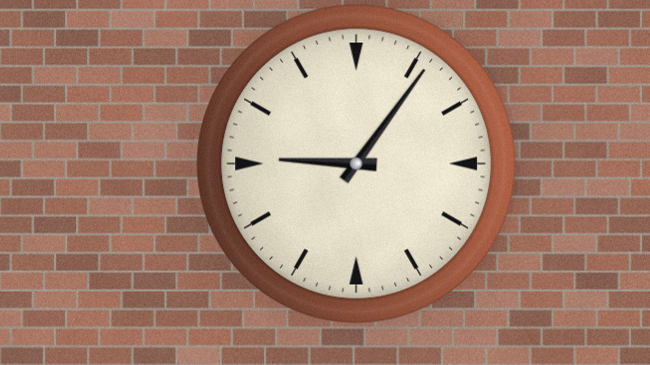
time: 9.06
